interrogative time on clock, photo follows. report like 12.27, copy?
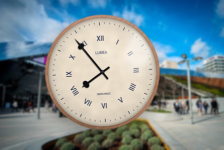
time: 7.54
